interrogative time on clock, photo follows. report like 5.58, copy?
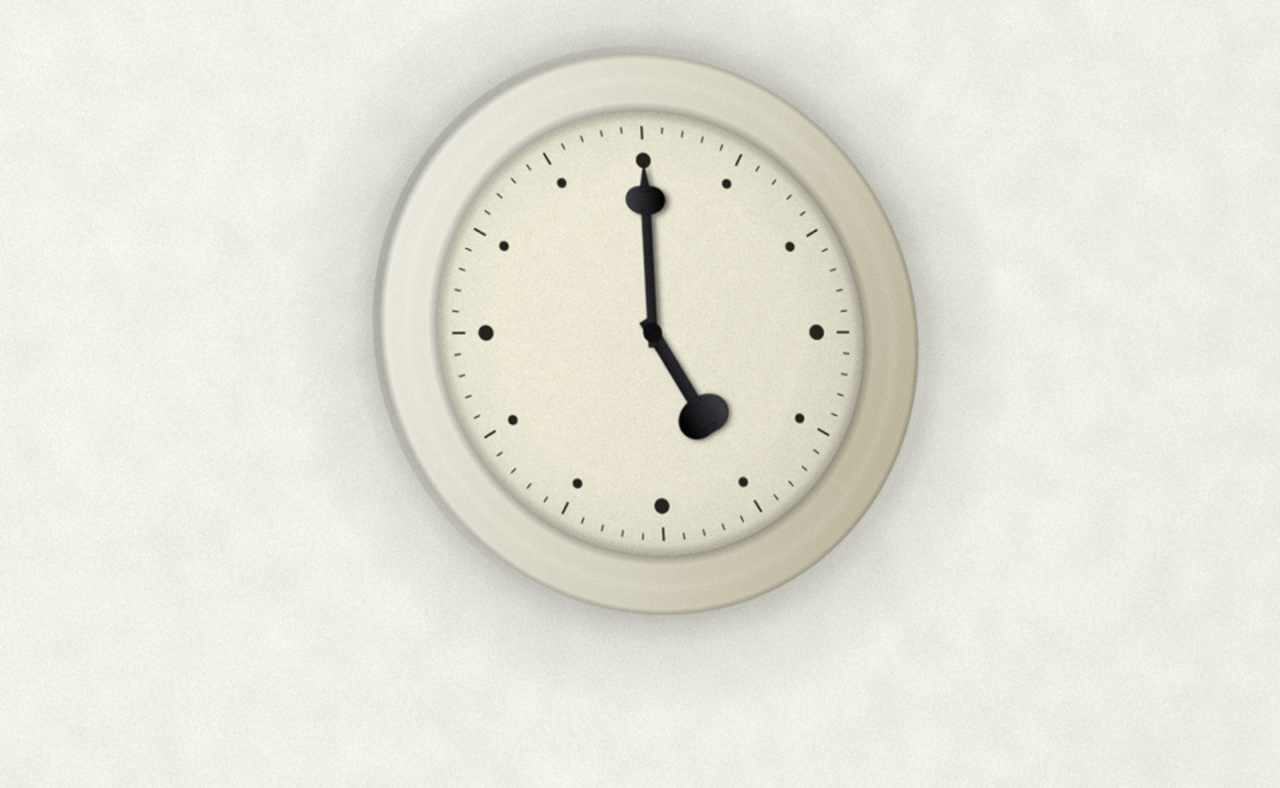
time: 5.00
